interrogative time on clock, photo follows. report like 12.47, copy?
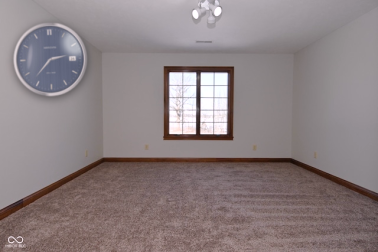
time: 2.37
